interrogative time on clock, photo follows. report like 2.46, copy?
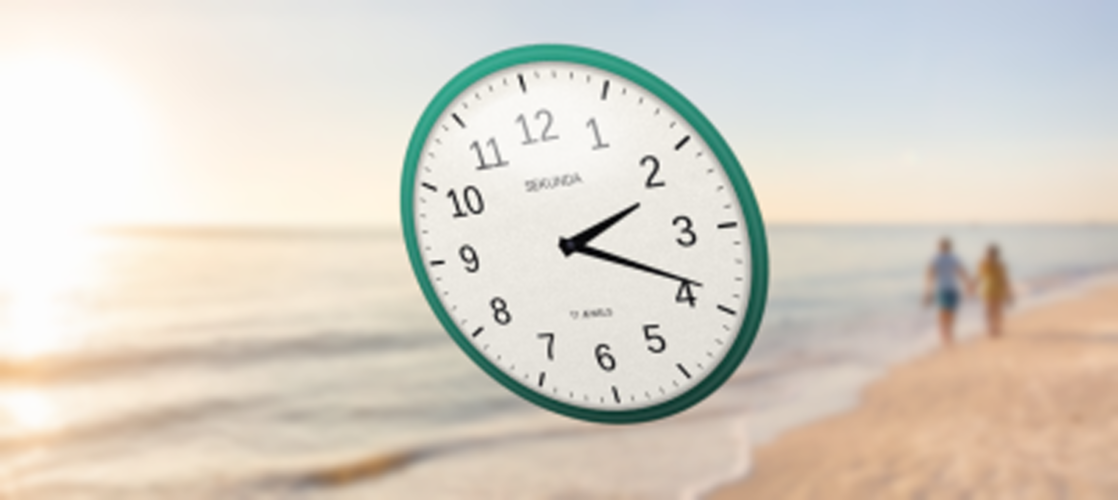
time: 2.19
